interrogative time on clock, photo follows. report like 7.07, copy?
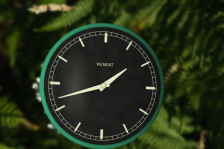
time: 1.42
